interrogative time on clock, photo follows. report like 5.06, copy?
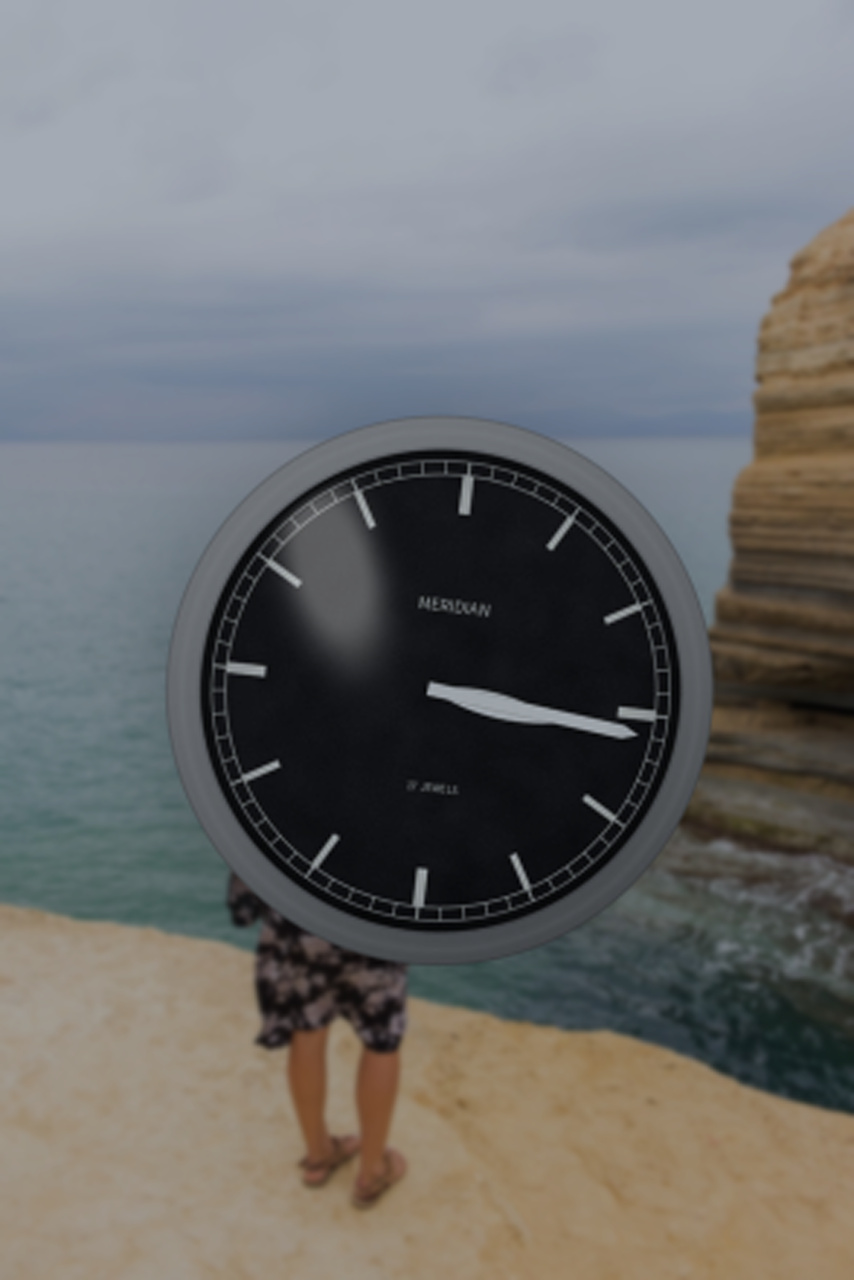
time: 3.16
